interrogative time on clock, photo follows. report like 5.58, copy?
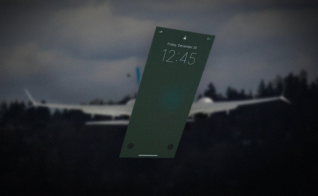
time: 12.45
